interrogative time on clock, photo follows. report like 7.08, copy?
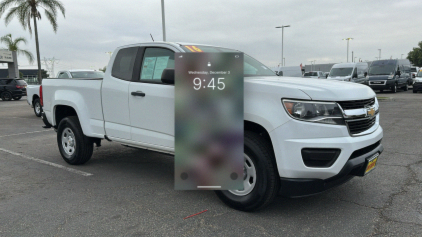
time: 9.45
